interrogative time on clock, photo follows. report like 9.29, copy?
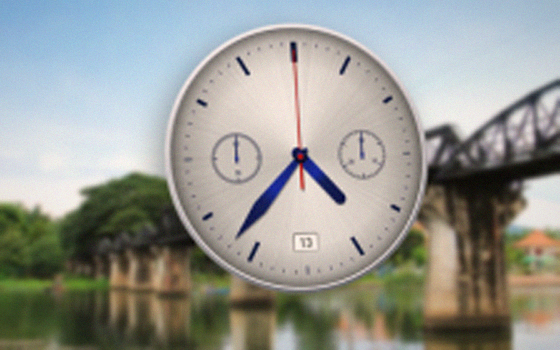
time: 4.37
